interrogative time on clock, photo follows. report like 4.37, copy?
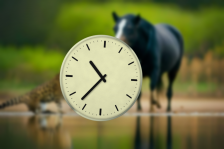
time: 10.37
